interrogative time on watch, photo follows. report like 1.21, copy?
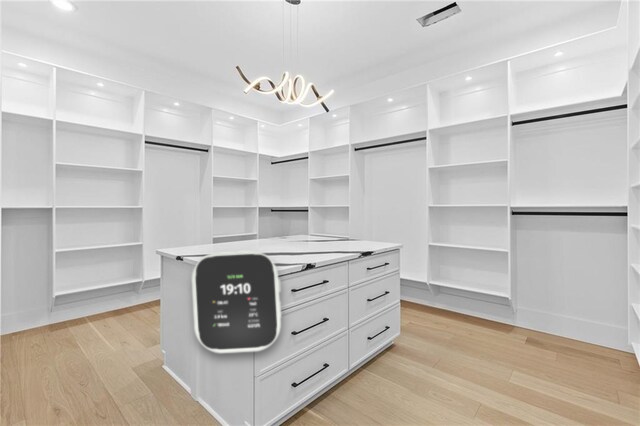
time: 19.10
